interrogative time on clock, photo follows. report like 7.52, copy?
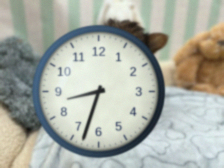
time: 8.33
